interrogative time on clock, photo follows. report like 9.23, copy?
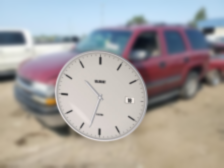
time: 10.33
